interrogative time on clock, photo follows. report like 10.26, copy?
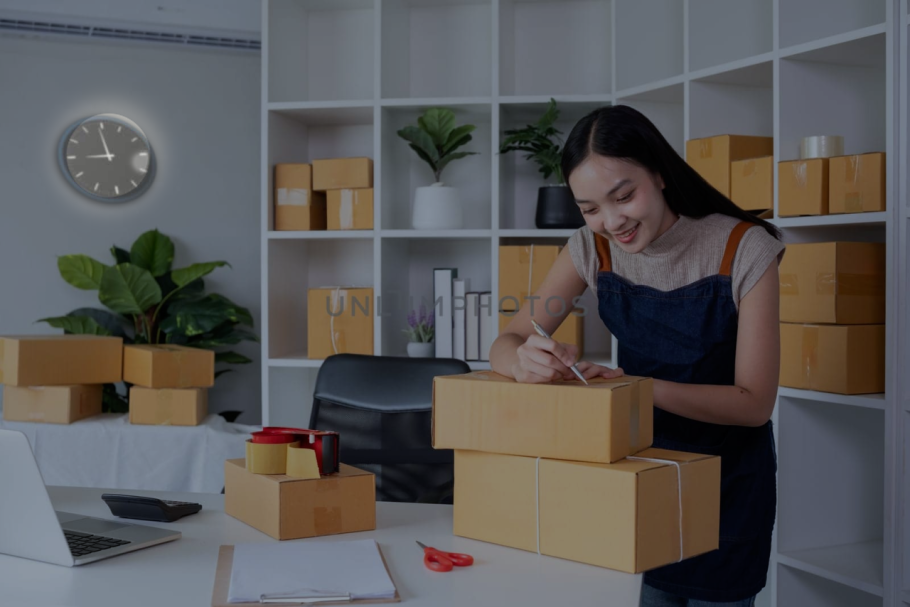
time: 8.59
